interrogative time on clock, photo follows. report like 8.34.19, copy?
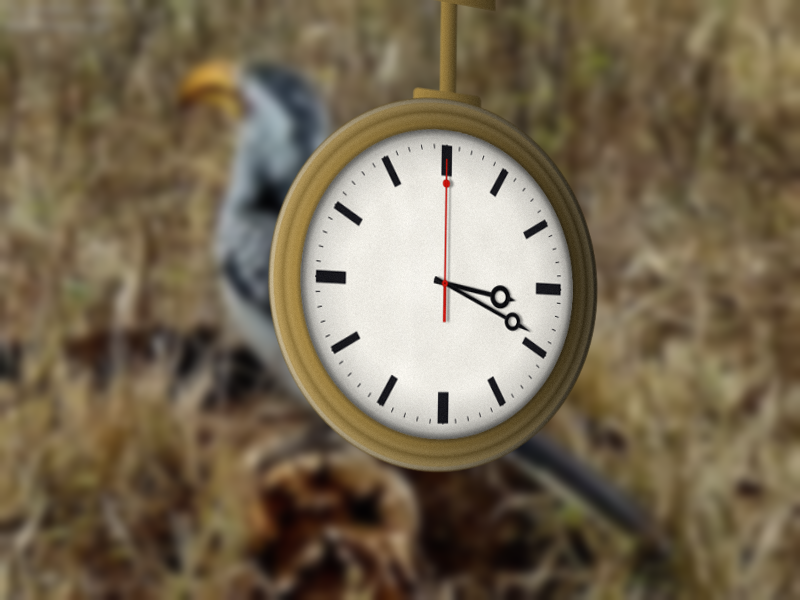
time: 3.19.00
